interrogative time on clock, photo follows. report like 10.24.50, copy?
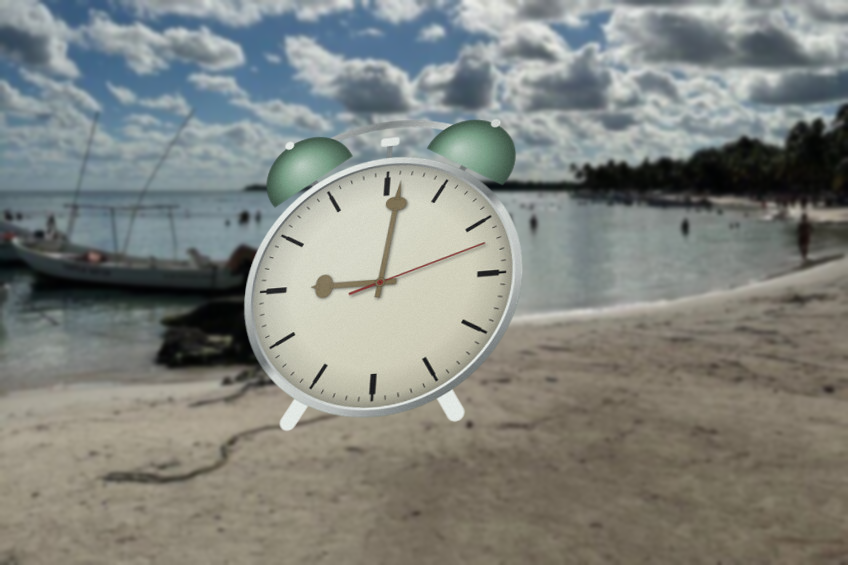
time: 9.01.12
